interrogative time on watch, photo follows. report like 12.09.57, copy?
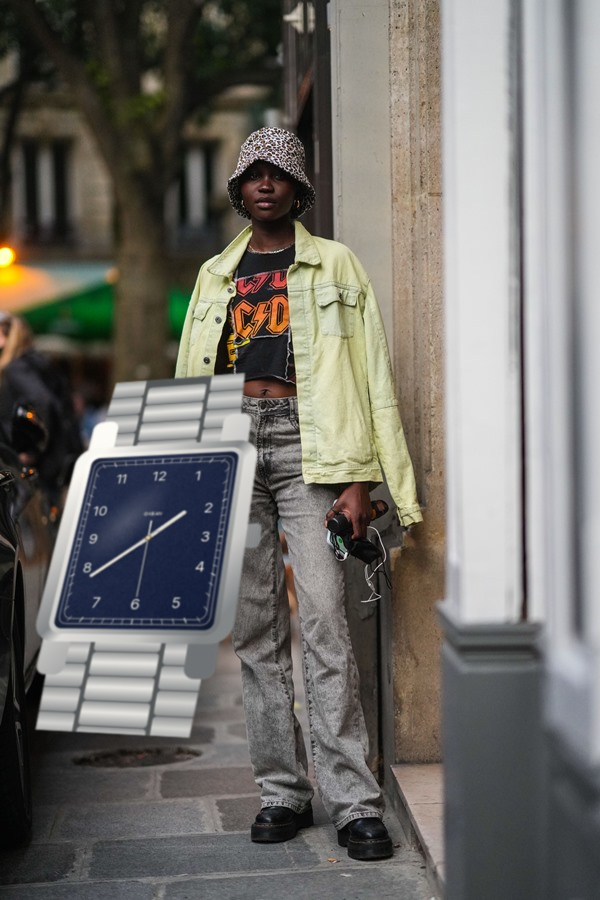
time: 1.38.30
